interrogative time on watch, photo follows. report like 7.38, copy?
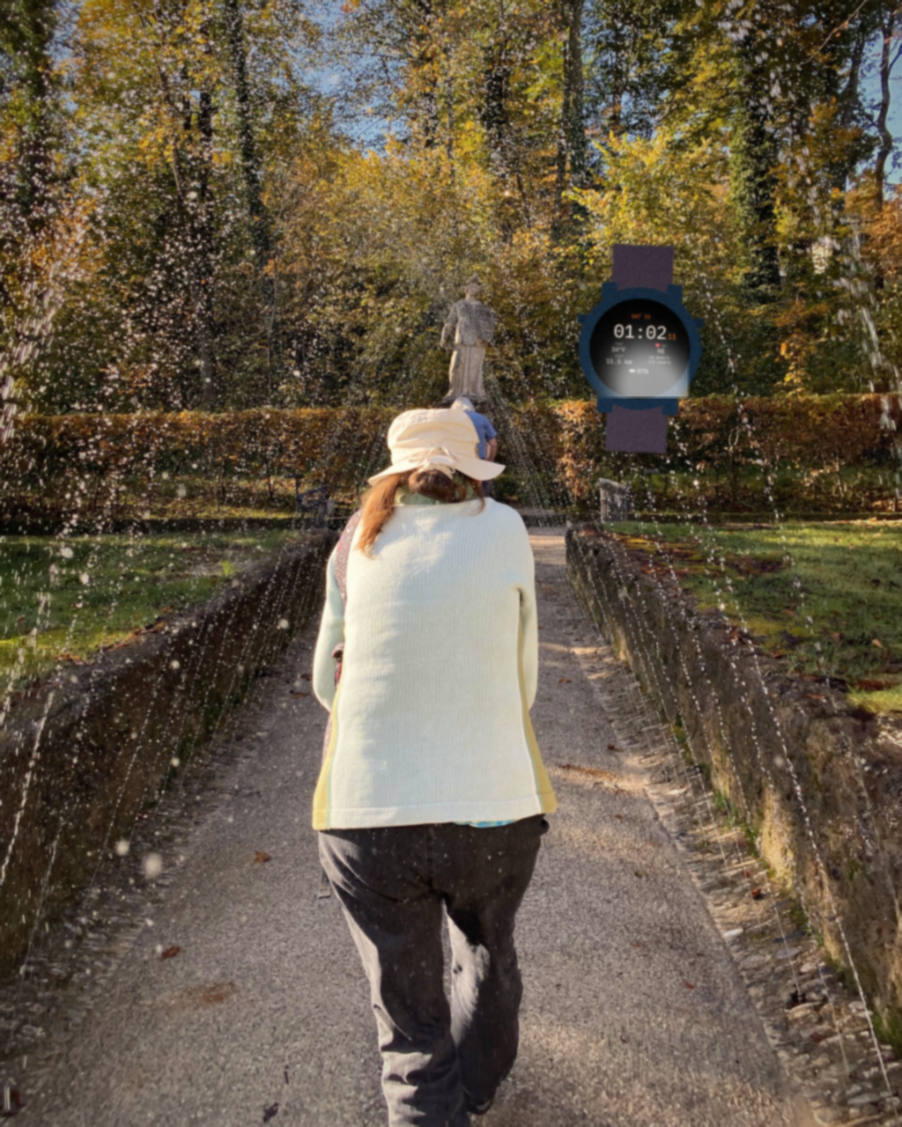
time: 1.02
